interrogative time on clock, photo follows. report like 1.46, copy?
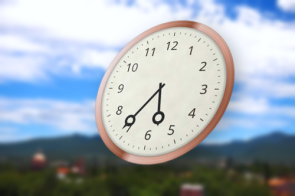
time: 5.36
